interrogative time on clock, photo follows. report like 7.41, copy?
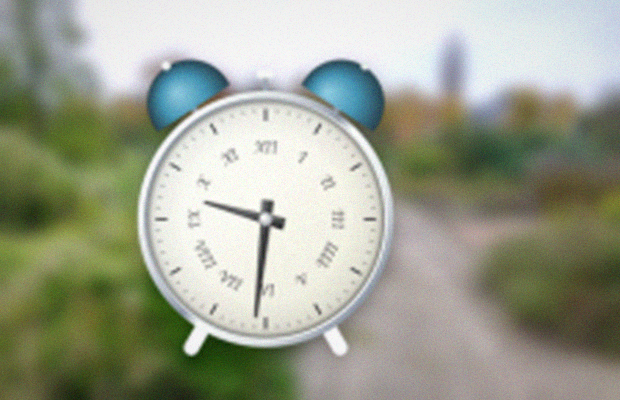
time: 9.31
